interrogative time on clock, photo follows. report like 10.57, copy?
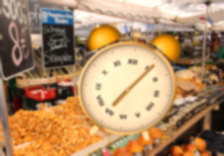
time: 7.06
